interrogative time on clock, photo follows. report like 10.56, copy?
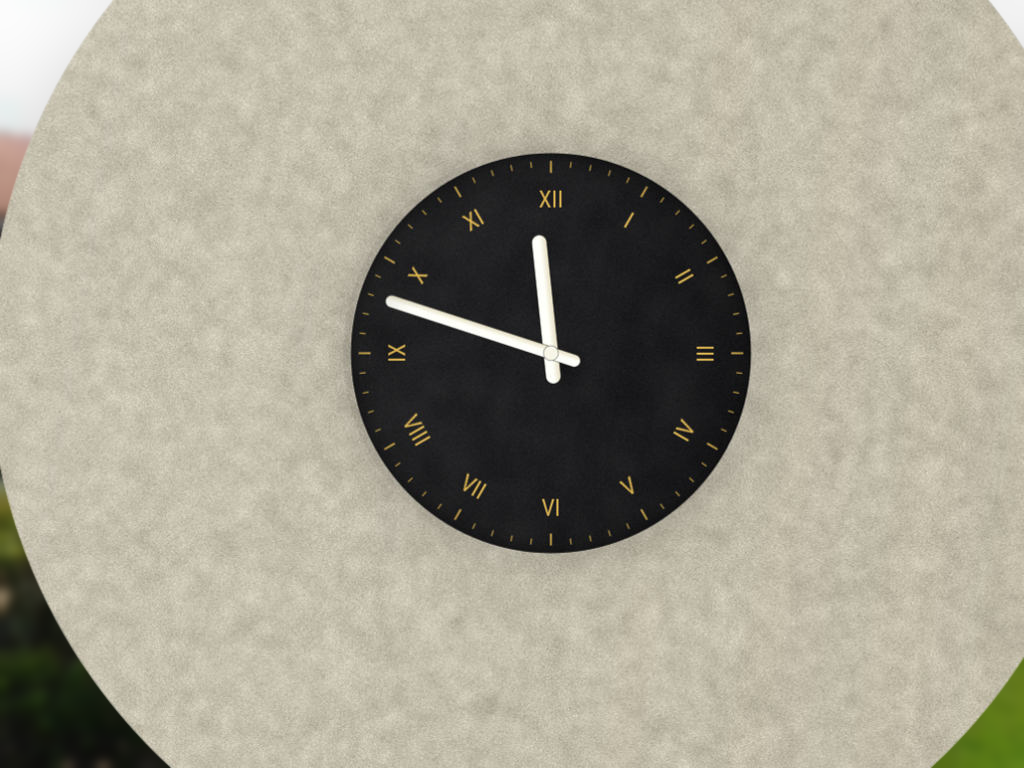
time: 11.48
